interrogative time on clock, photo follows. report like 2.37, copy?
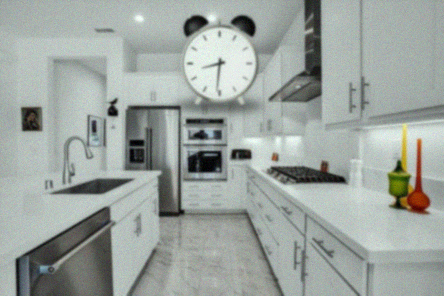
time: 8.31
